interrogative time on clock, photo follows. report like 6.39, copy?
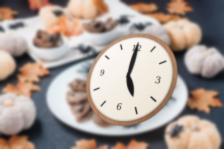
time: 5.00
